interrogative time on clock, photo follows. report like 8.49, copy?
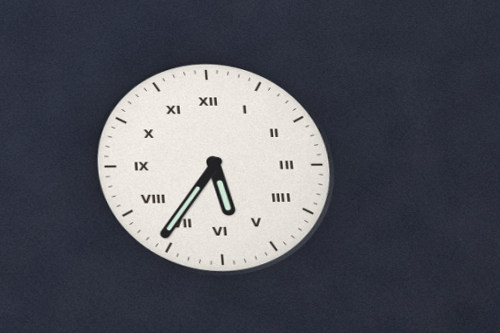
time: 5.36
